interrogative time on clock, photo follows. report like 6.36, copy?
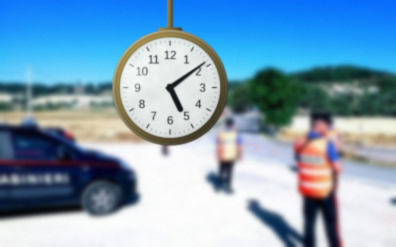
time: 5.09
